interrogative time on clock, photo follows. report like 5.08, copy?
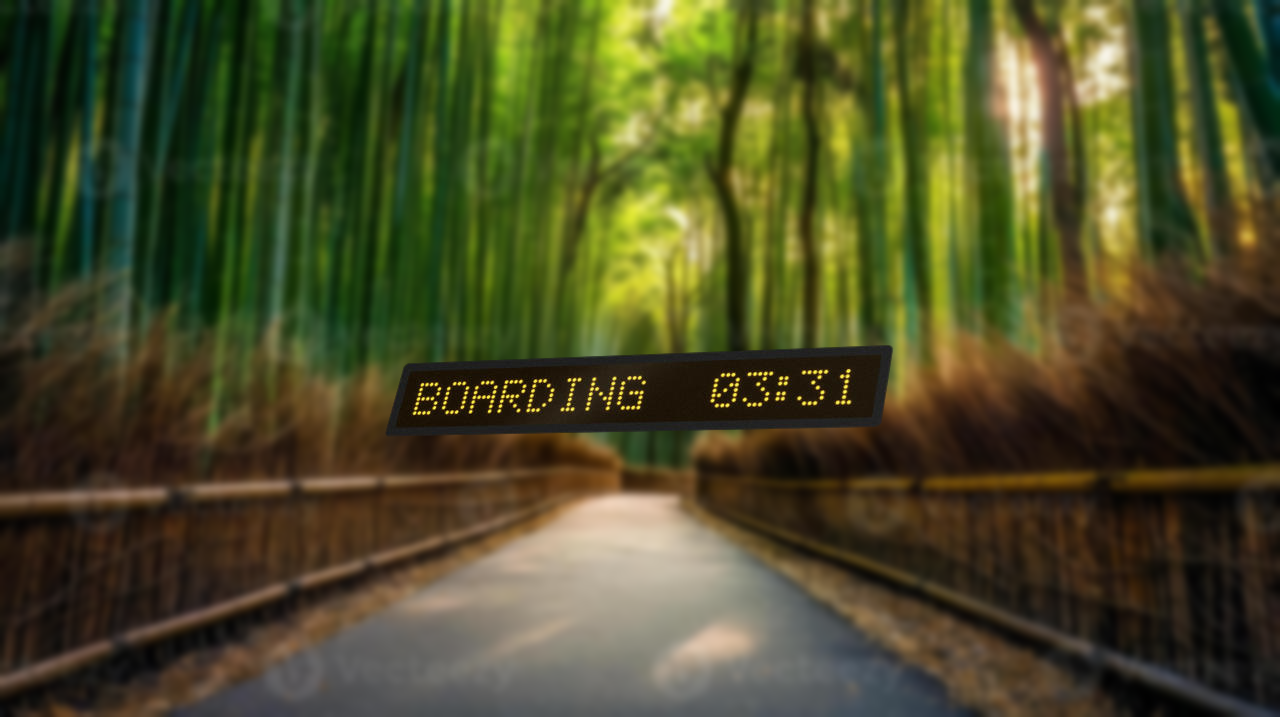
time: 3.31
